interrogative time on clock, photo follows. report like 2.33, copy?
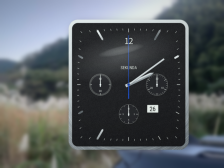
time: 2.09
